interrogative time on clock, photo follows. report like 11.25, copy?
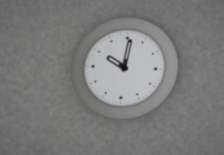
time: 10.01
